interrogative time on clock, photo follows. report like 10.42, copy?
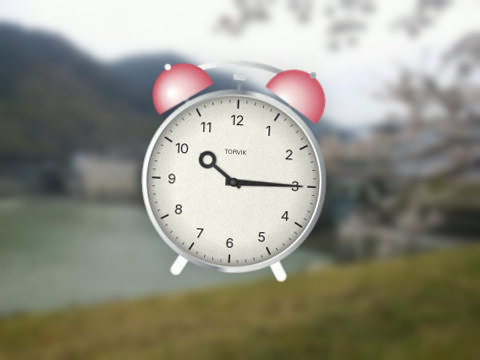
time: 10.15
